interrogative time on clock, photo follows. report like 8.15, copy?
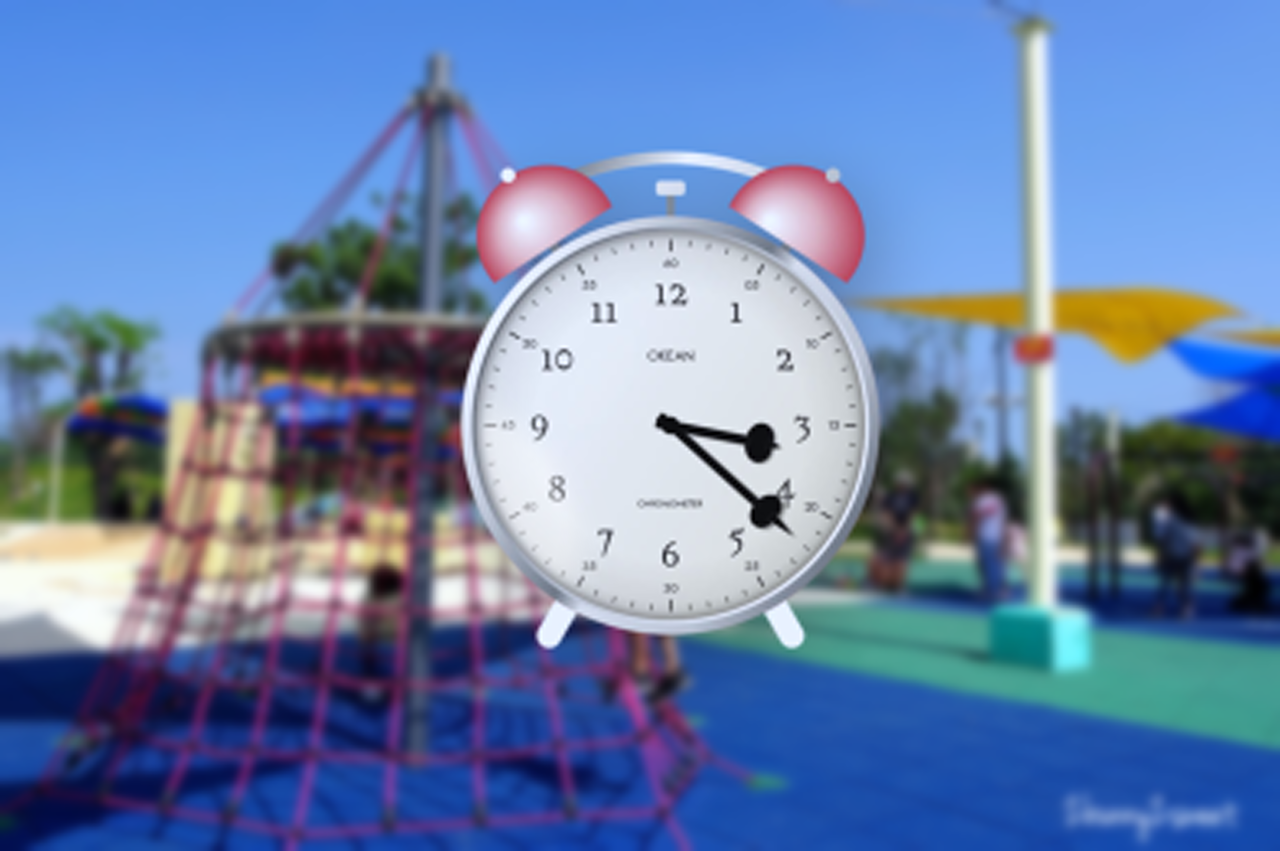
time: 3.22
